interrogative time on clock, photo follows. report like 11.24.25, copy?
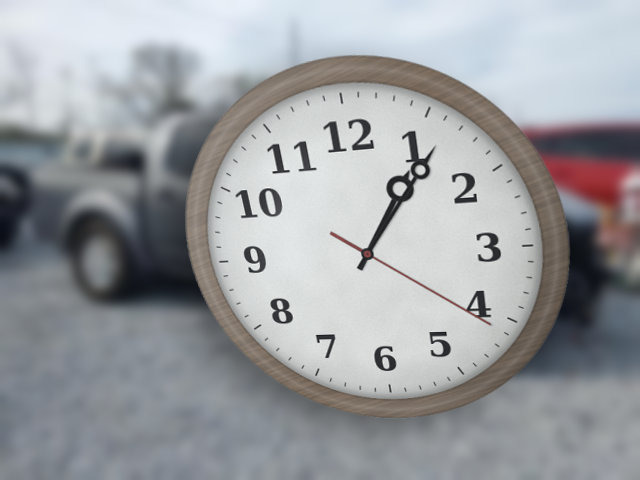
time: 1.06.21
